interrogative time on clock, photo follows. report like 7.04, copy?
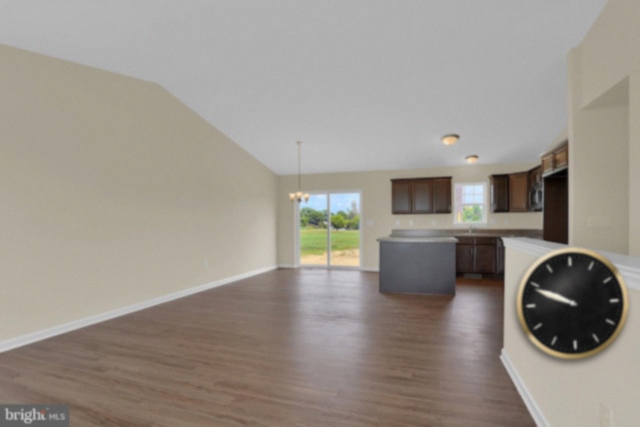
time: 9.49
